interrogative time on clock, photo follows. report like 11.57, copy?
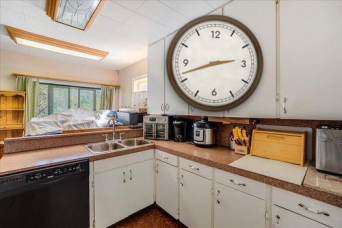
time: 2.42
